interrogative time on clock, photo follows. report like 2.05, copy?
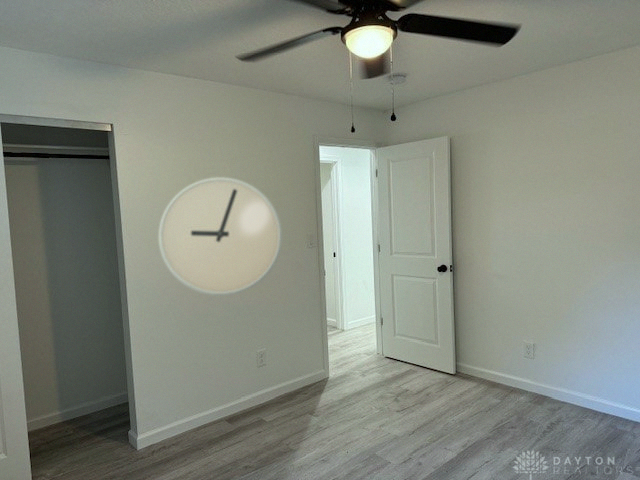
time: 9.03
